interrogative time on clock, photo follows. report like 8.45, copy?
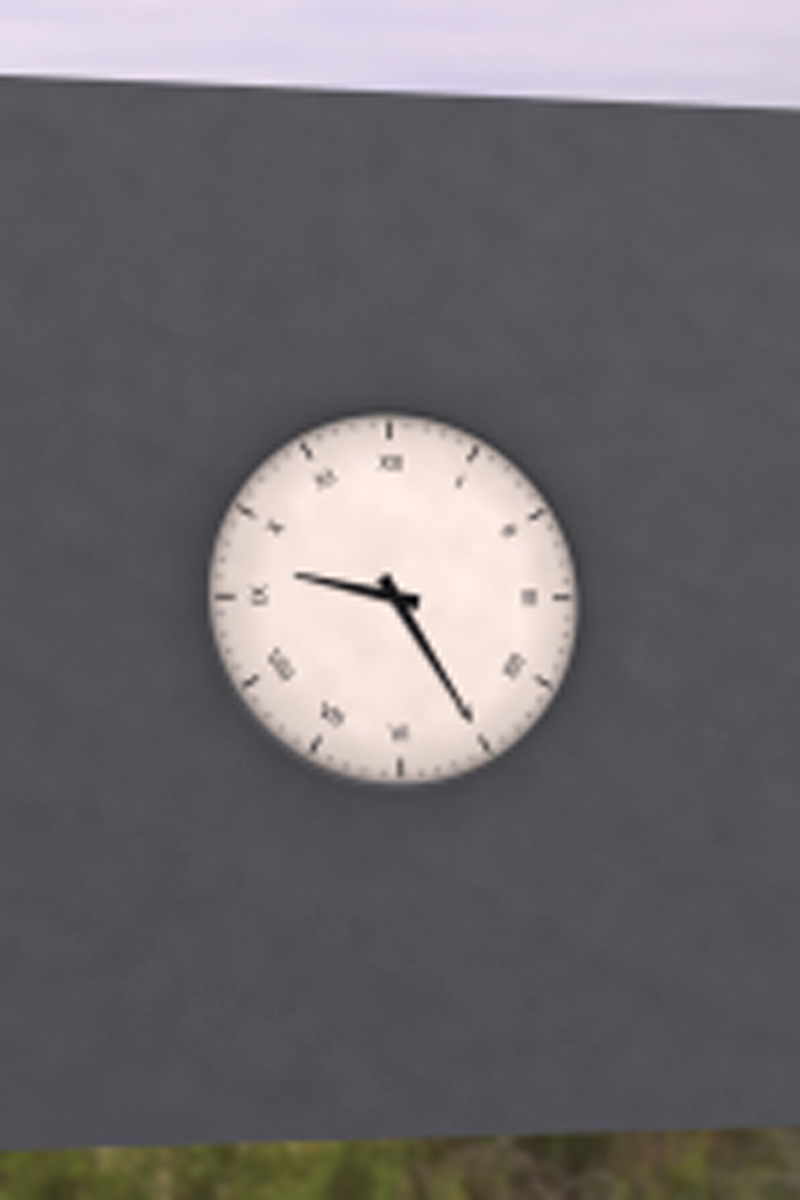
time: 9.25
